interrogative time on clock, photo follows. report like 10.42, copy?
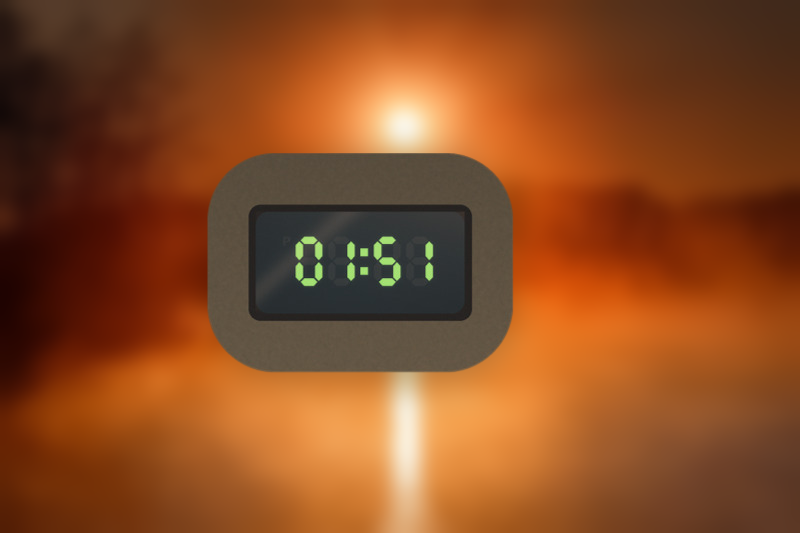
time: 1.51
